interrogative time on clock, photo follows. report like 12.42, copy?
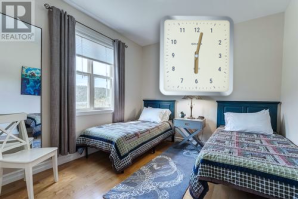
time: 6.02
